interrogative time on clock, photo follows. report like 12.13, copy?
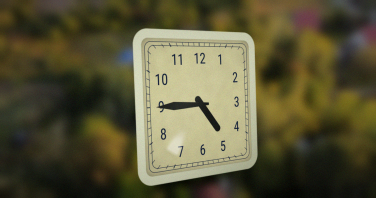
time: 4.45
